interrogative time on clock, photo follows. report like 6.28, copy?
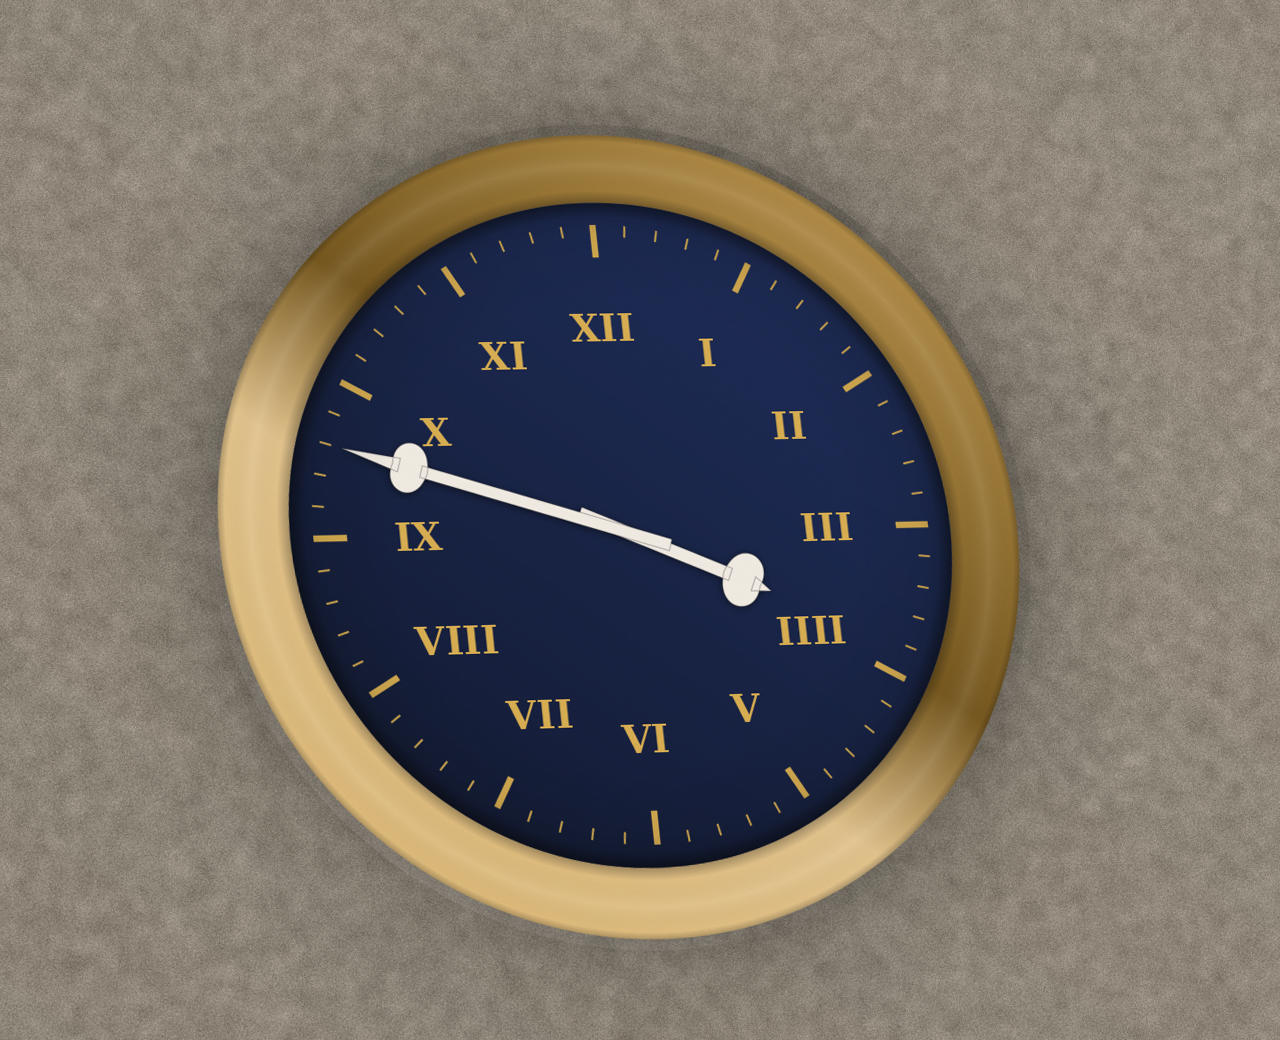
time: 3.48
